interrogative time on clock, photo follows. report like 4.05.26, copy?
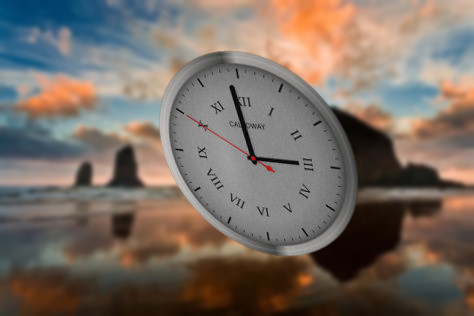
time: 2.58.50
